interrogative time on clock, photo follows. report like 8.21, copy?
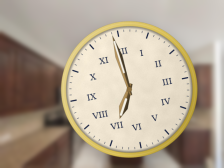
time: 6.59
